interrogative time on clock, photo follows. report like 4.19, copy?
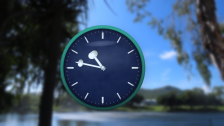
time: 10.47
